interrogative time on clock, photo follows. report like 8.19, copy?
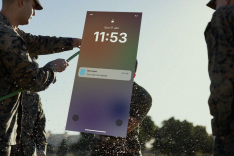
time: 11.53
